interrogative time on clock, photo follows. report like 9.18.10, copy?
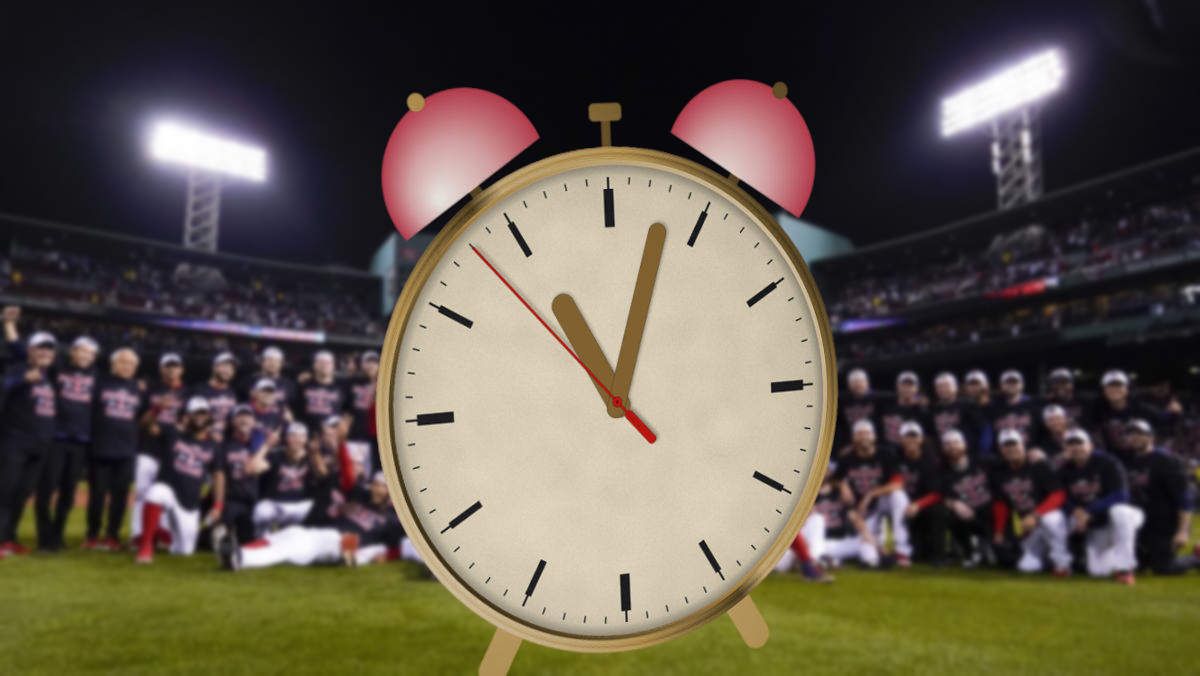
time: 11.02.53
